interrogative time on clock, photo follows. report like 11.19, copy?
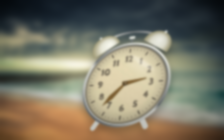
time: 2.37
